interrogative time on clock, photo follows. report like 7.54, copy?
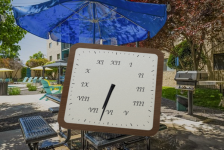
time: 6.32
